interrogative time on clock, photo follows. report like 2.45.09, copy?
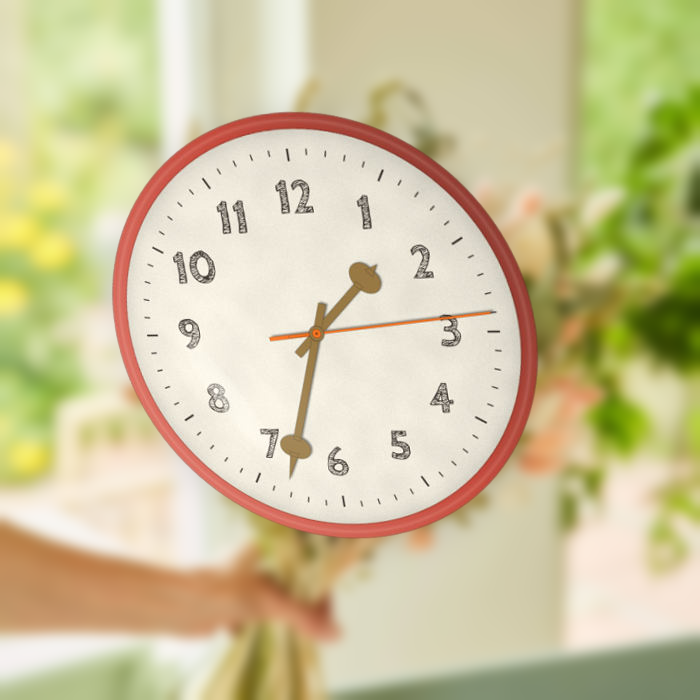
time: 1.33.14
